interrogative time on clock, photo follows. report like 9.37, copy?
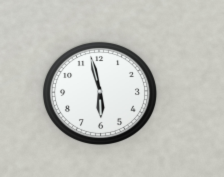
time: 5.58
